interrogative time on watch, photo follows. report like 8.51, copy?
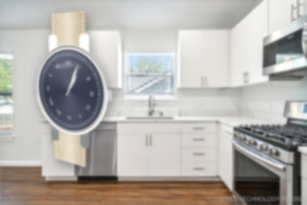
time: 1.04
